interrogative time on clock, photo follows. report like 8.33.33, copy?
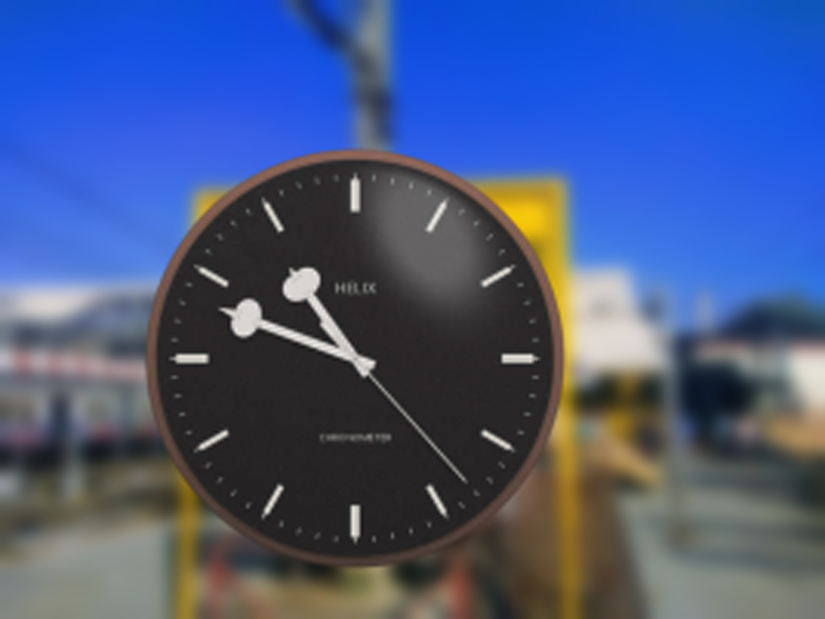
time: 10.48.23
